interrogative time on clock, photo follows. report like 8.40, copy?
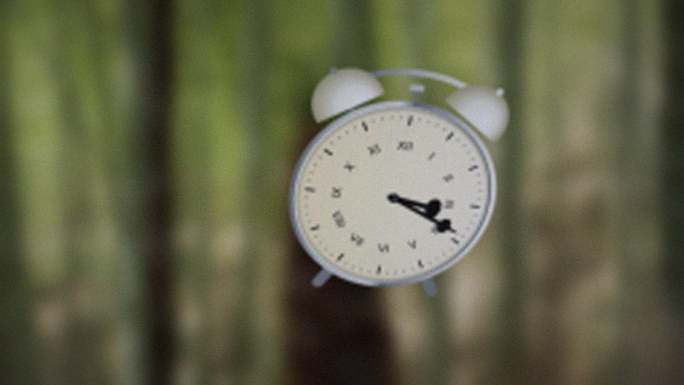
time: 3.19
